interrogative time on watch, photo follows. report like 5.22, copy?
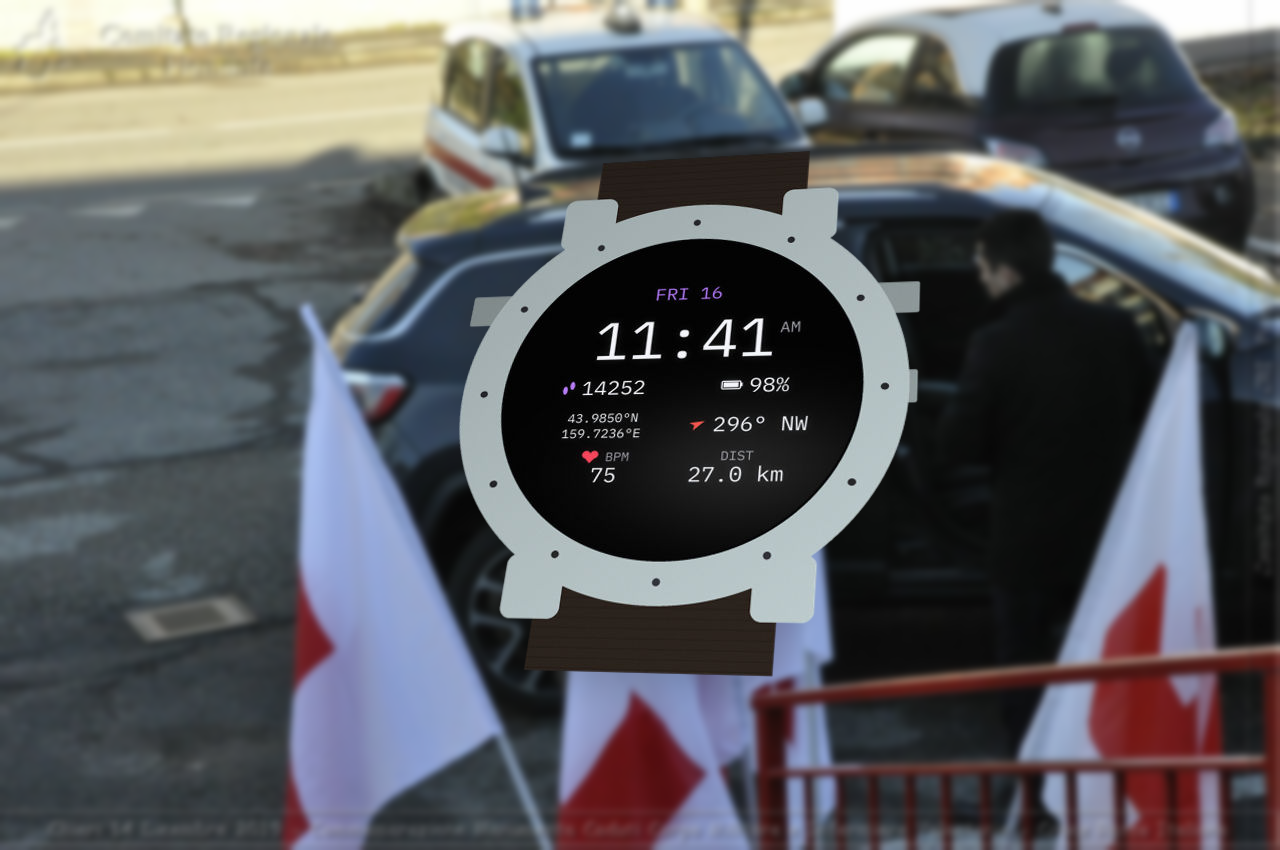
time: 11.41
